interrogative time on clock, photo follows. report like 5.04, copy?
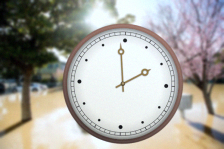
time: 1.59
